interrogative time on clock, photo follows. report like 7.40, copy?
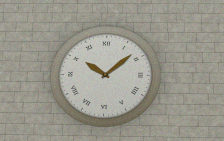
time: 10.08
